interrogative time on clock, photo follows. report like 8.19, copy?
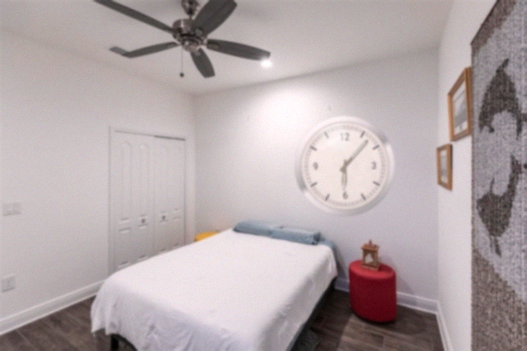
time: 6.07
